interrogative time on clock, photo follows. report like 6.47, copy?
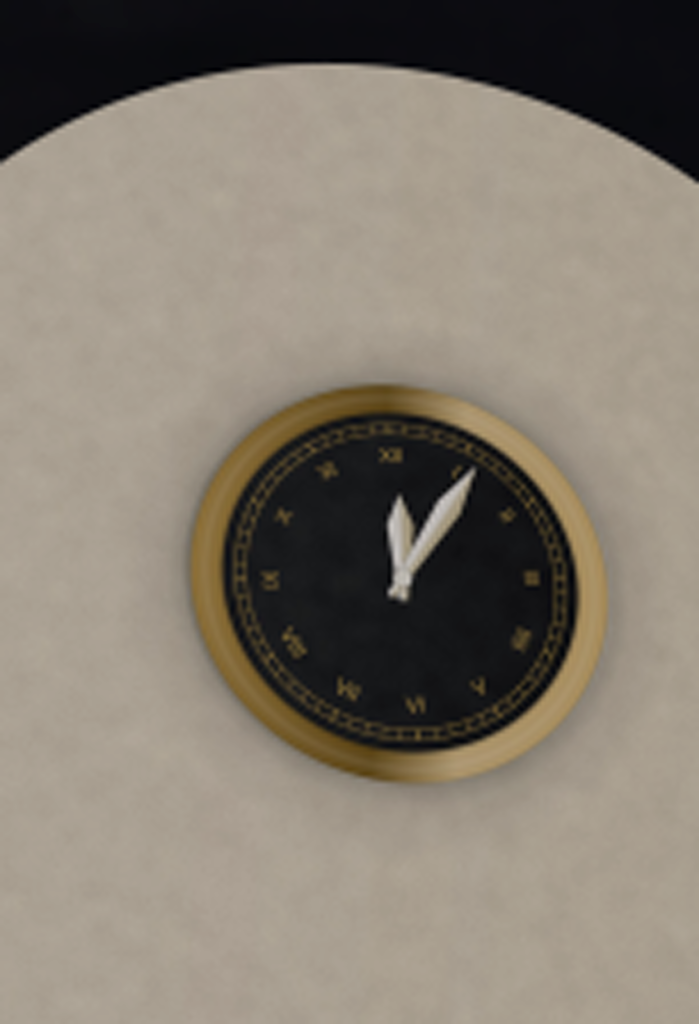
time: 12.06
